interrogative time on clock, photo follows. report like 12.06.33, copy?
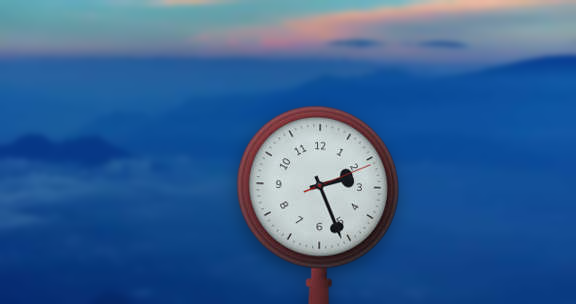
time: 2.26.11
